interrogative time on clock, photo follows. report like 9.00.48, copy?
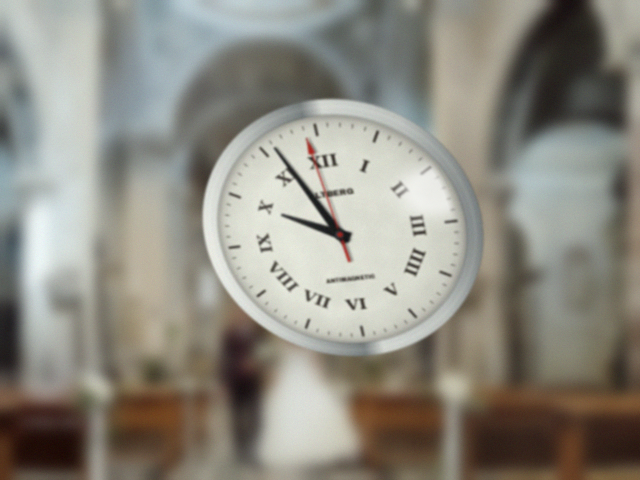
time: 9.55.59
